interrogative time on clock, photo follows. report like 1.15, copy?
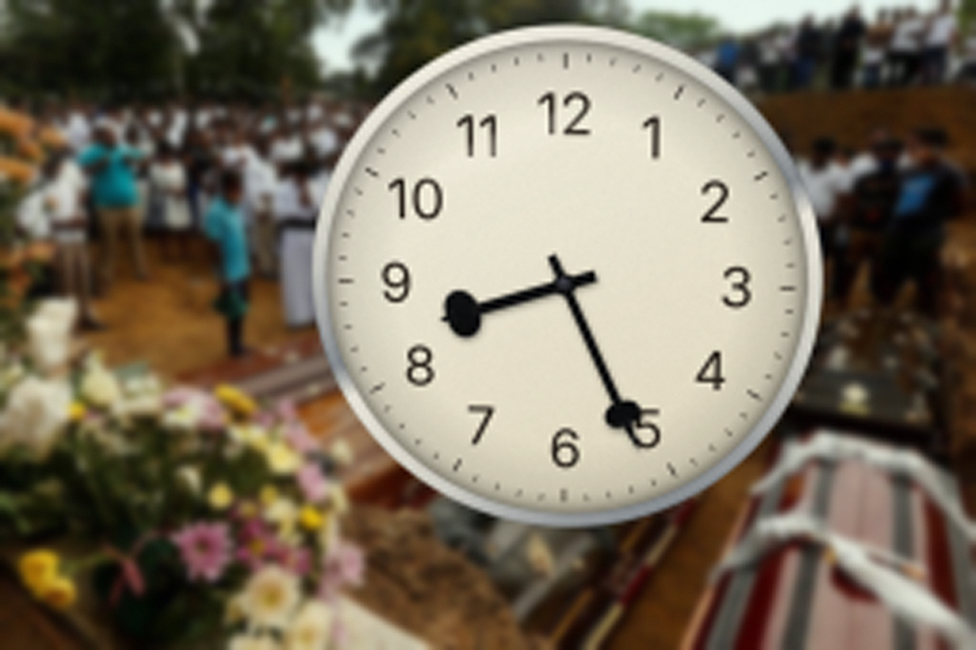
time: 8.26
